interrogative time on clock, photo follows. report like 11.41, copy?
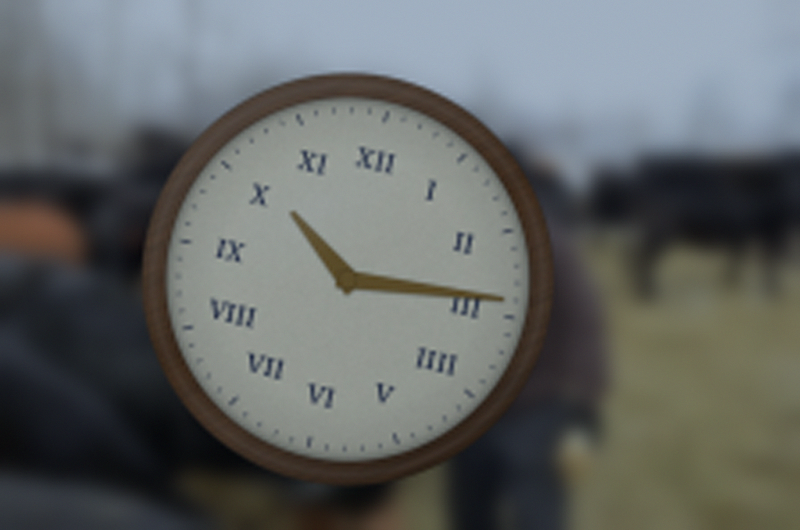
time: 10.14
